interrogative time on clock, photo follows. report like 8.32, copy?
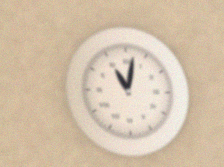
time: 11.02
